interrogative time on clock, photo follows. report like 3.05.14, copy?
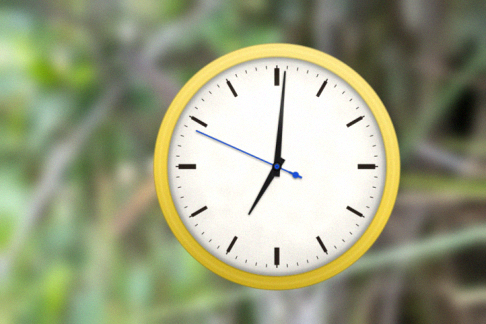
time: 7.00.49
